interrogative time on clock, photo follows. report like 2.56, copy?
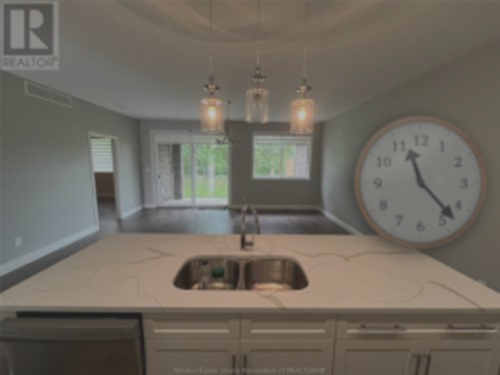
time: 11.23
